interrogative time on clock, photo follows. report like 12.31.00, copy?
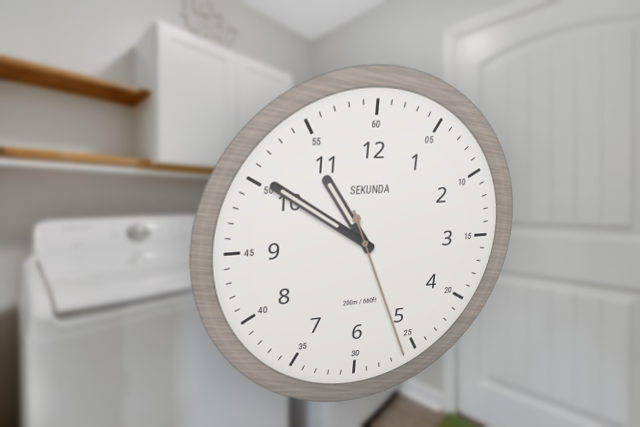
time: 10.50.26
